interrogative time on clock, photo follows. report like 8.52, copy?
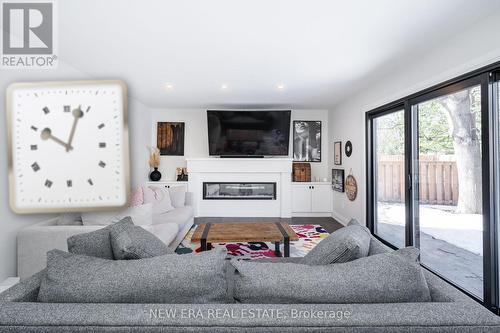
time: 10.03
